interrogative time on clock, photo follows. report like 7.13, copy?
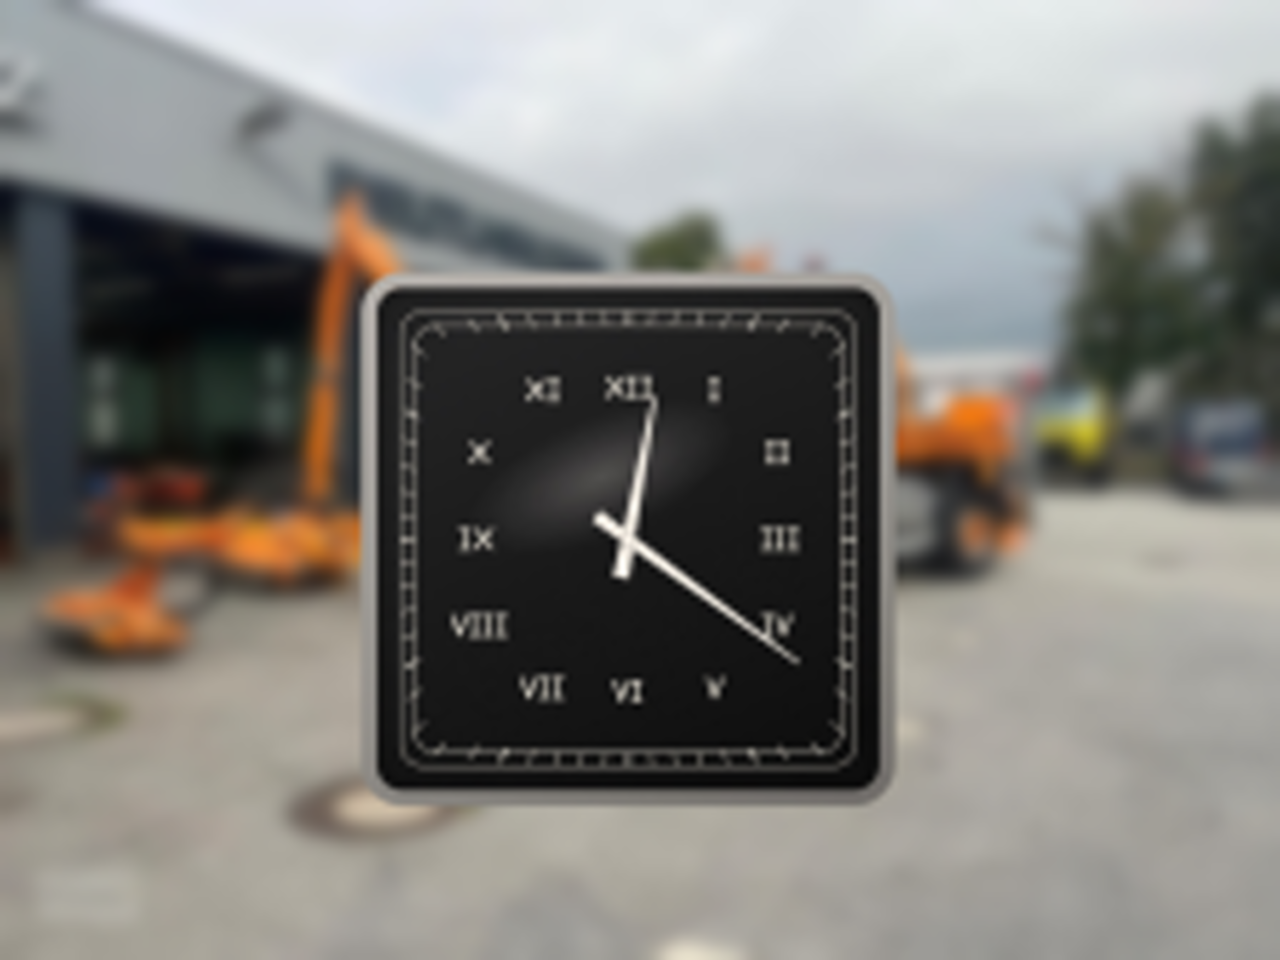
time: 12.21
